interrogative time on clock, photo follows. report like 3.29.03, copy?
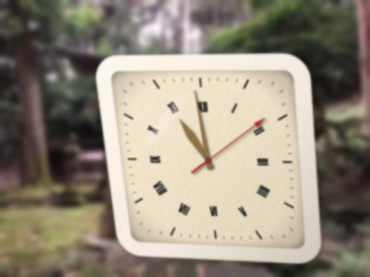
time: 10.59.09
